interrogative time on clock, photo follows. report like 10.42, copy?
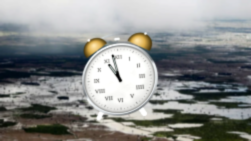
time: 10.58
